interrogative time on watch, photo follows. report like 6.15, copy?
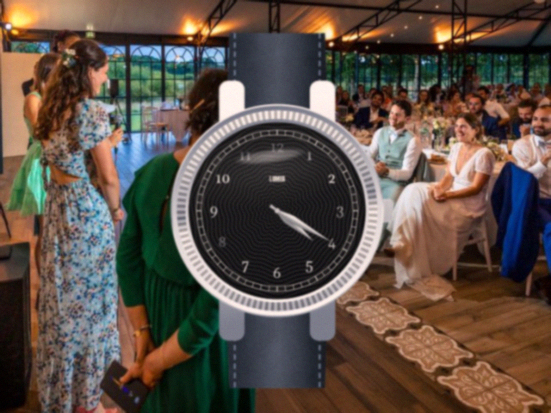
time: 4.20
